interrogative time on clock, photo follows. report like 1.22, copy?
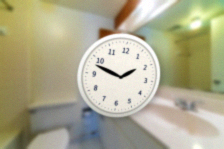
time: 1.48
